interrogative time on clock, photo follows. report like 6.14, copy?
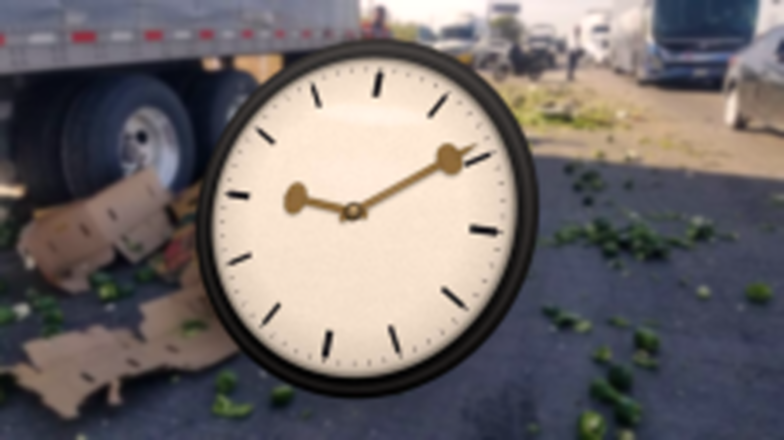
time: 9.09
